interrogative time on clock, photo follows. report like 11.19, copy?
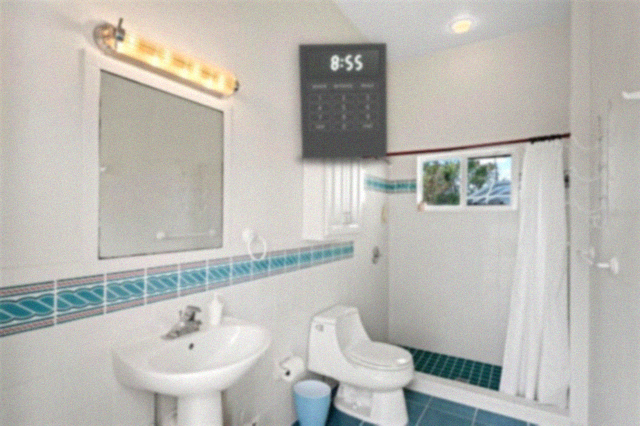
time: 8.55
